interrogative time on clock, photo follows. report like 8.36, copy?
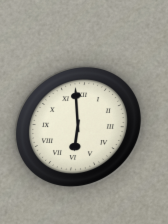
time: 5.58
